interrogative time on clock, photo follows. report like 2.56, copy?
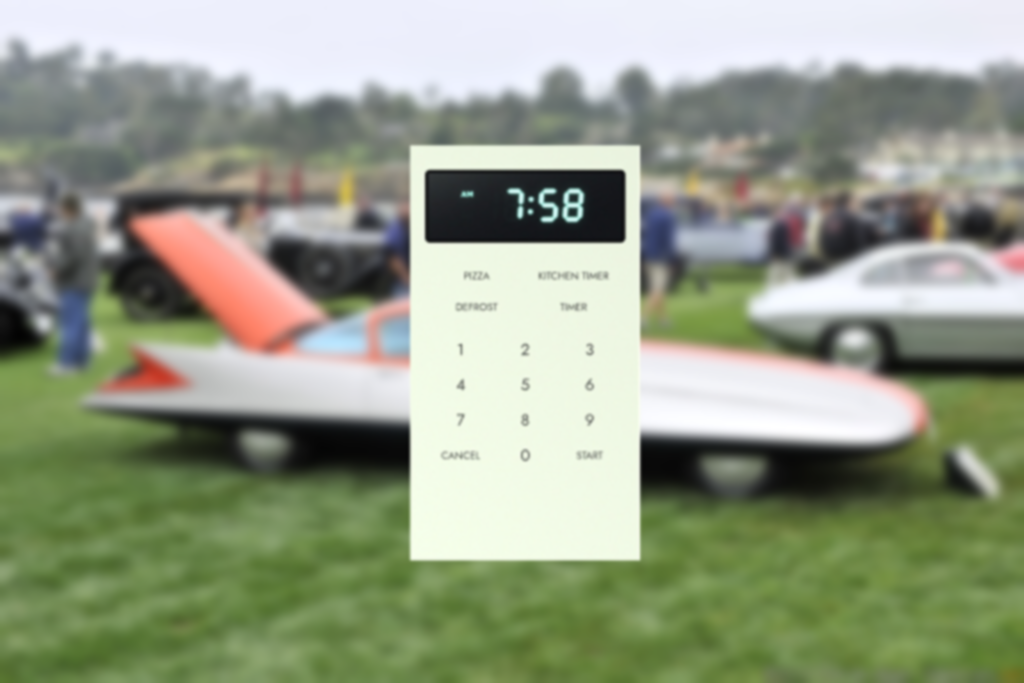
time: 7.58
